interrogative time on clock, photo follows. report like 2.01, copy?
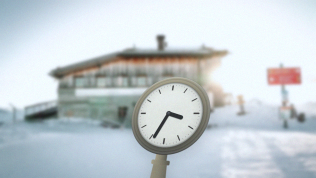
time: 3.34
